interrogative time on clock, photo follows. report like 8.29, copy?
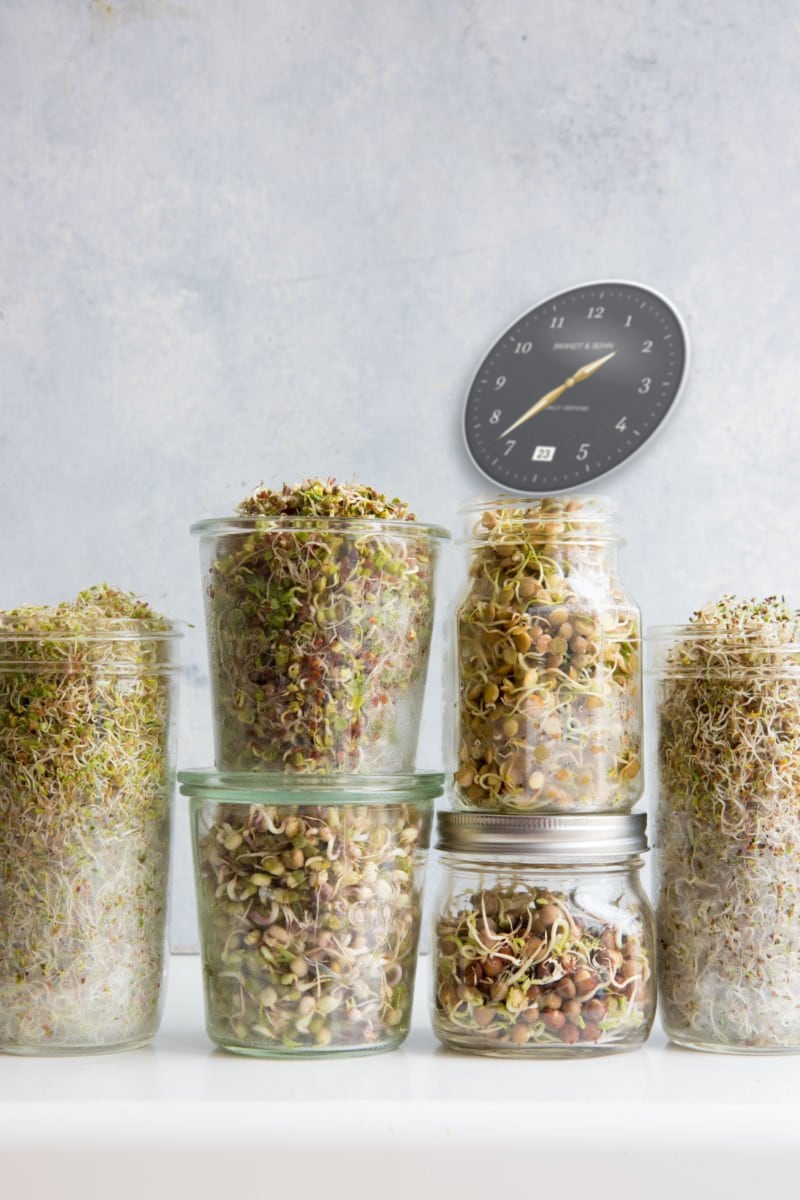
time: 1.37
